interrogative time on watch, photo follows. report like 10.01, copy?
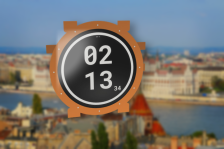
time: 2.13
